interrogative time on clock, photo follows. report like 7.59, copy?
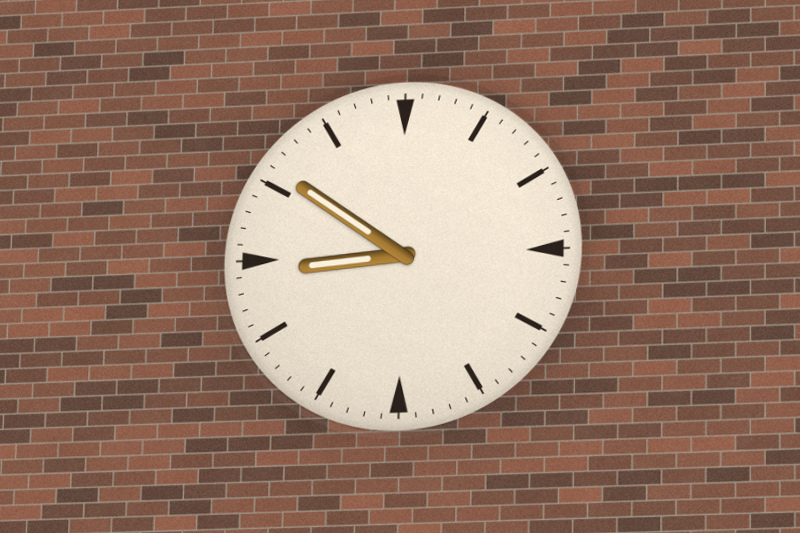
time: 8.51
